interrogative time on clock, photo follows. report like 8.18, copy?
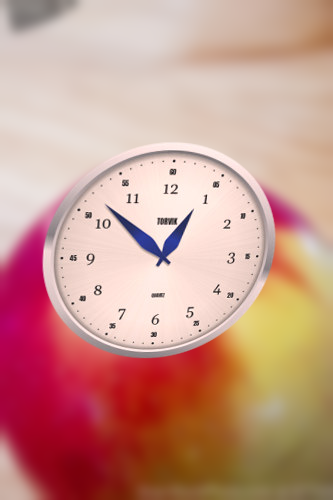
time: 12.52
